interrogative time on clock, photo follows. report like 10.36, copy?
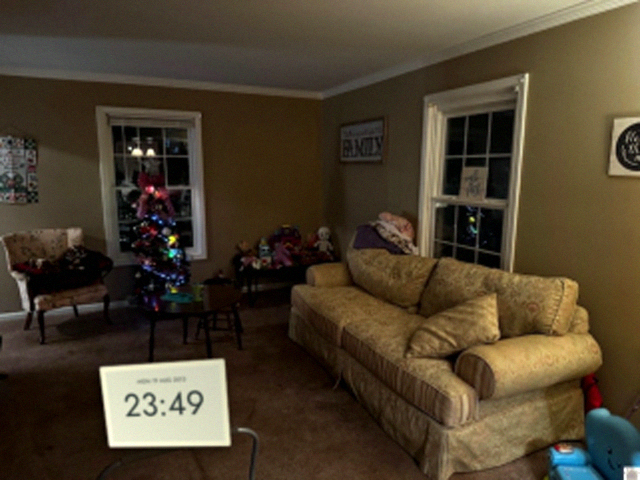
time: 23.49
